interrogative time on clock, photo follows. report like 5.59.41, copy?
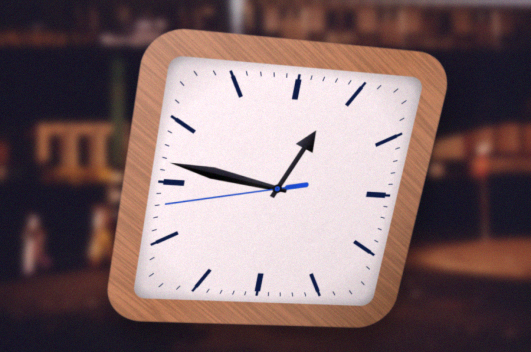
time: 12.46.43
